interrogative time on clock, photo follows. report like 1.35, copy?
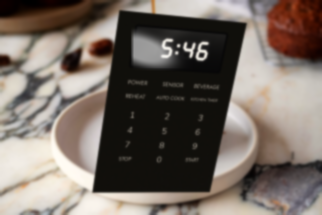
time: 5.46
